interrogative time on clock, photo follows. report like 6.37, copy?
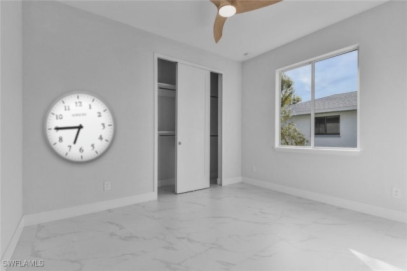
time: 6.45
